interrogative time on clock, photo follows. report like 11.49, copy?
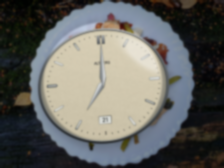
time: 7.00
